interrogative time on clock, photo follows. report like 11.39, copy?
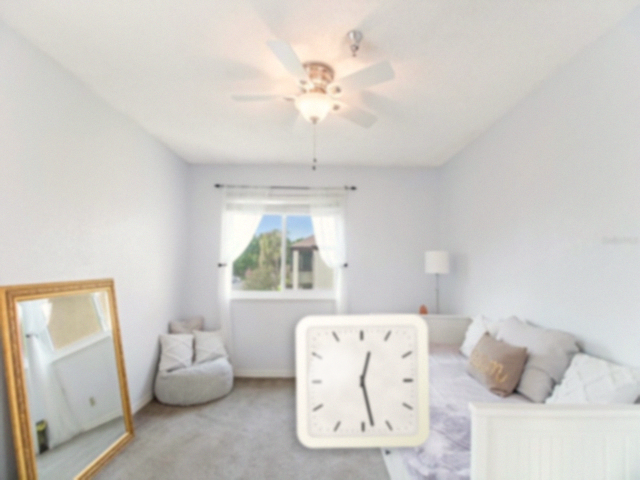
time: 12.28
